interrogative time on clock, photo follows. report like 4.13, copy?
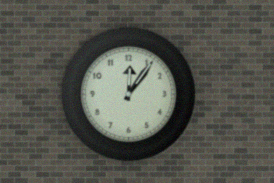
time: 12.06
